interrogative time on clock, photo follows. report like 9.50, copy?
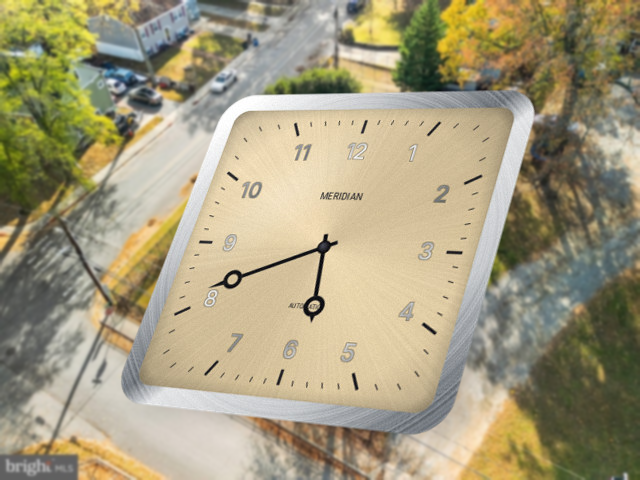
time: 5.41
